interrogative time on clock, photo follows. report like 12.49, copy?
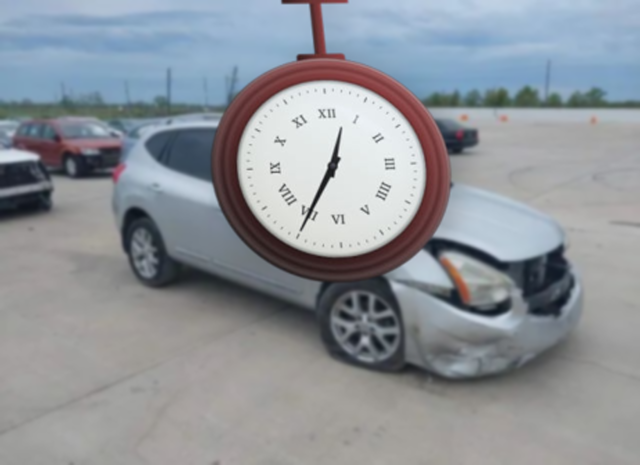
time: 12.35
